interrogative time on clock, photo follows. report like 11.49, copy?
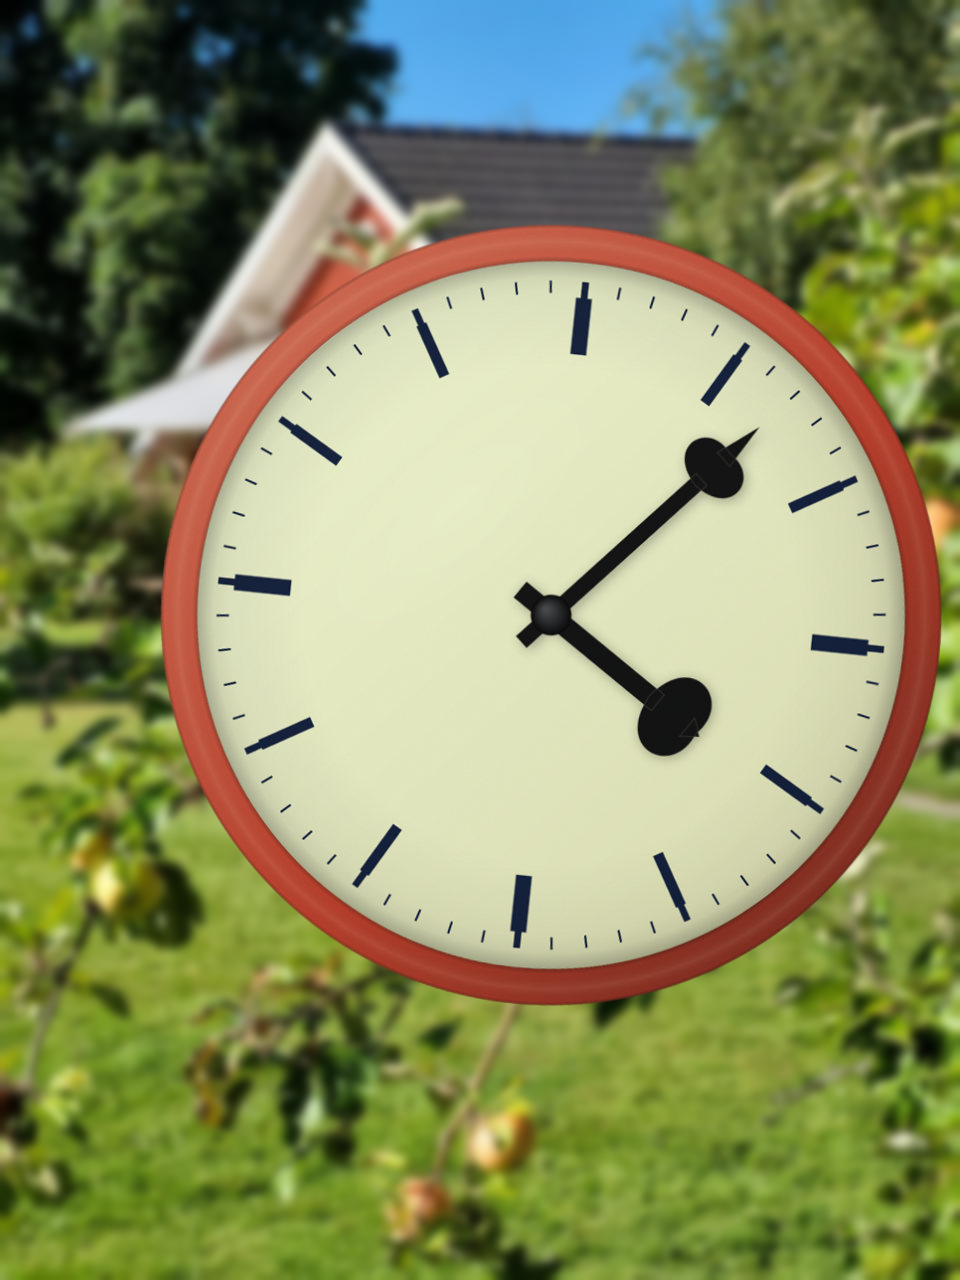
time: 4.07
